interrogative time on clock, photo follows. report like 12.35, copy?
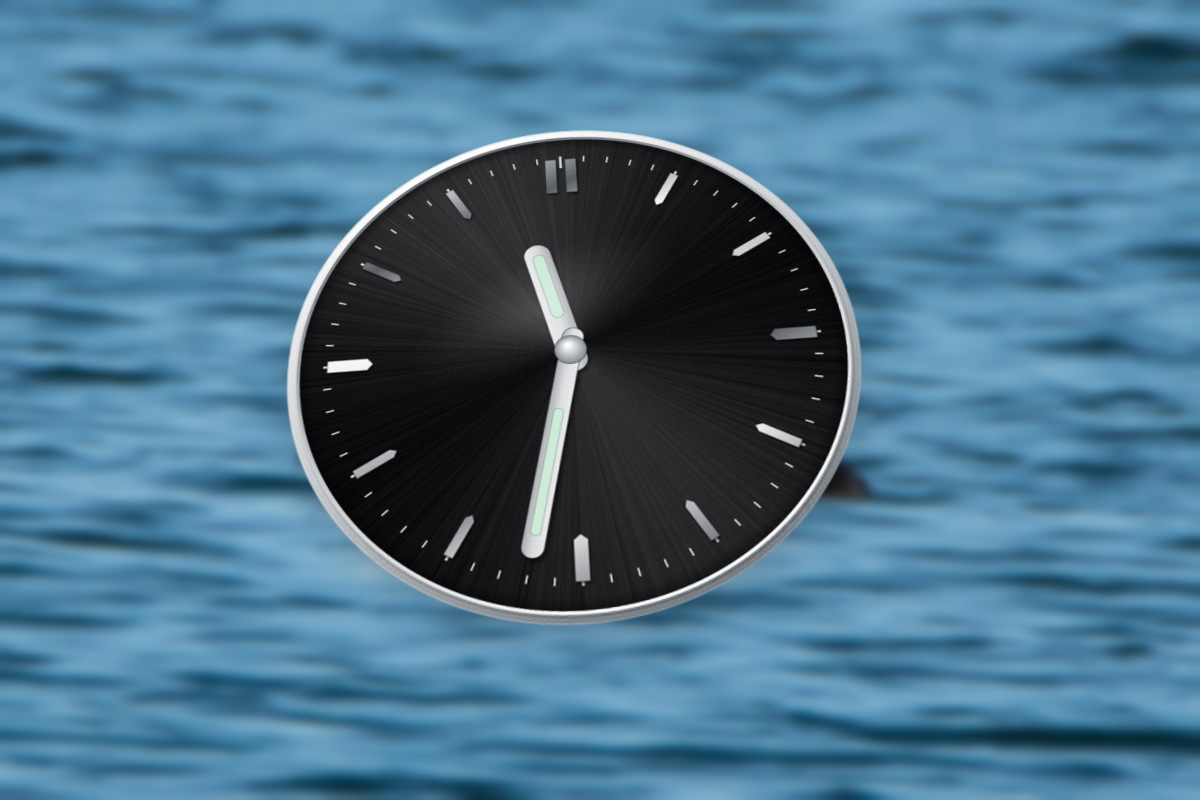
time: 11.32
